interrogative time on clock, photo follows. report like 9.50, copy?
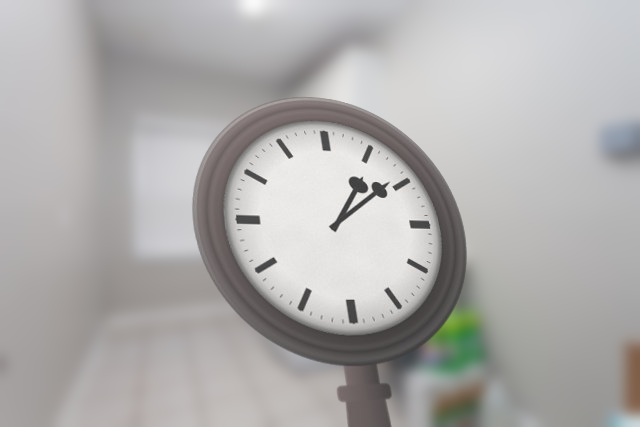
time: 1.09
